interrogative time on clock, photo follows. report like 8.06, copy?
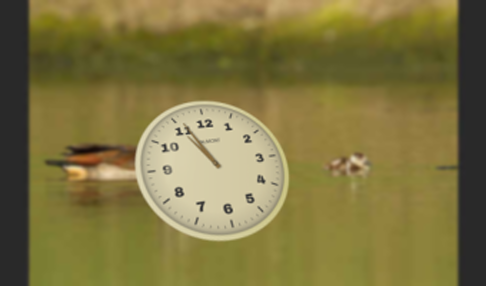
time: 10.56
